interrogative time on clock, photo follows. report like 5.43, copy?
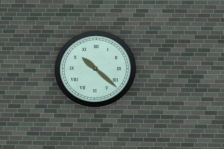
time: 10.22
